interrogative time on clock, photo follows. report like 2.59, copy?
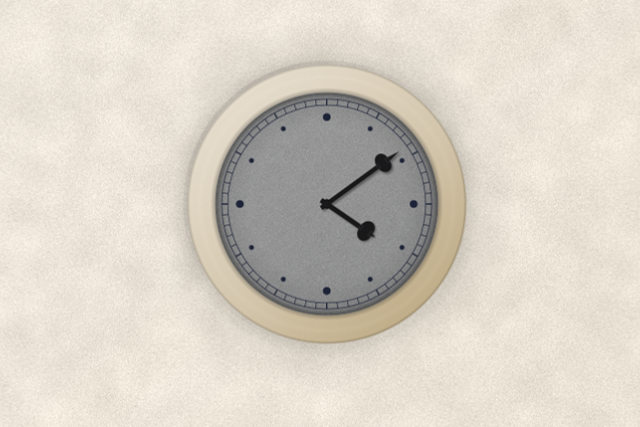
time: 4.09
